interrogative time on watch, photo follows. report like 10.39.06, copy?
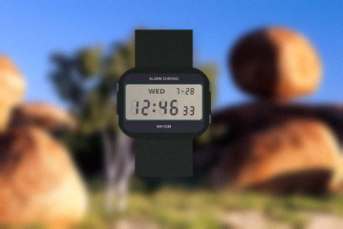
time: 12.46.33
